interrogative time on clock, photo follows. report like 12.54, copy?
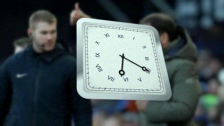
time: 6.20
